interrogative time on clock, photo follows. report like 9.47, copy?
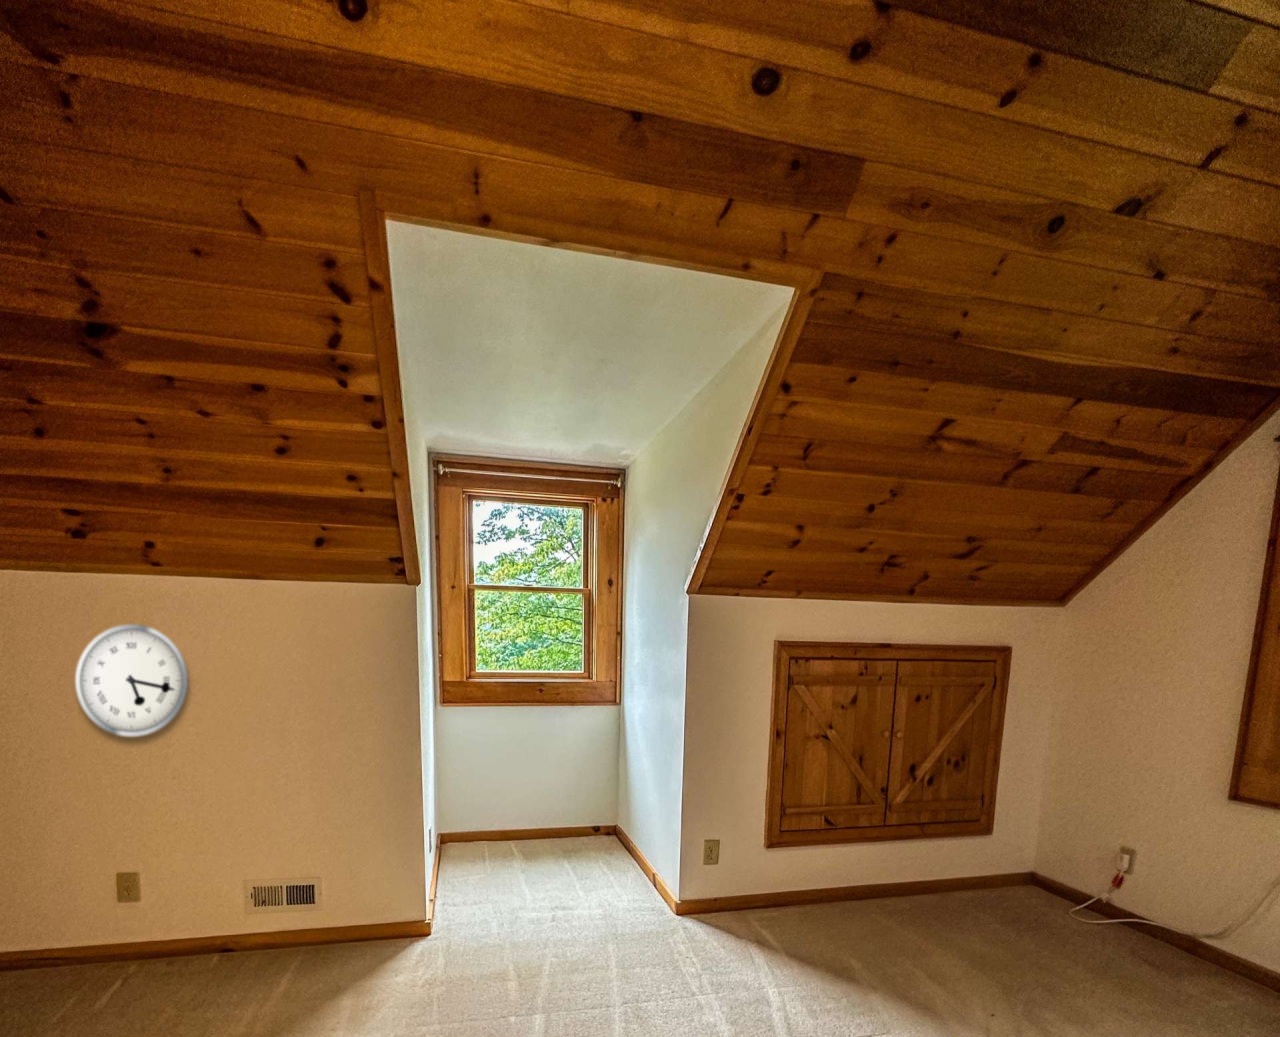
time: 5.17
